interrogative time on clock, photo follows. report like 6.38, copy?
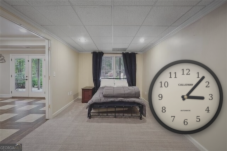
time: 3.07
